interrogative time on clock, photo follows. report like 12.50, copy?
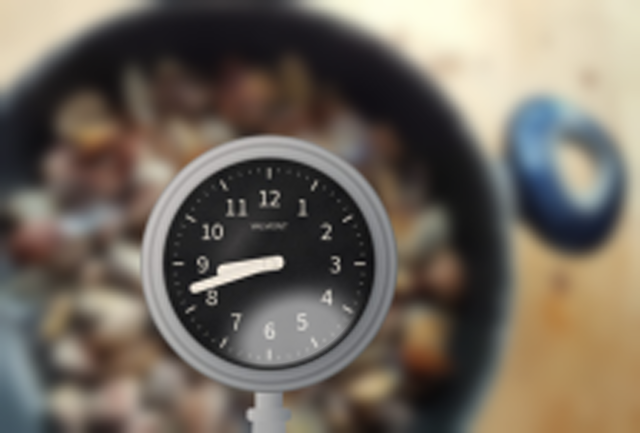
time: 8.42
